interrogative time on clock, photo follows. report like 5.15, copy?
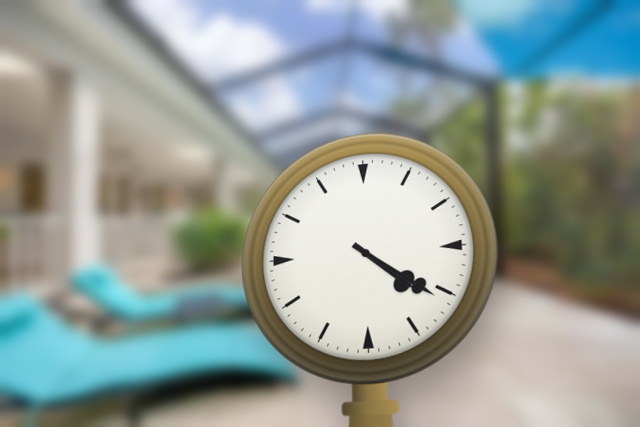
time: 4.21
